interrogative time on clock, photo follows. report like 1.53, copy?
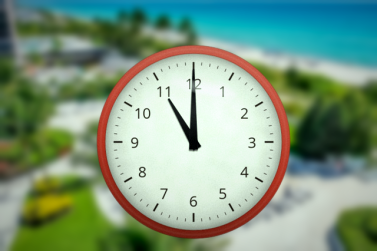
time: 11.00
